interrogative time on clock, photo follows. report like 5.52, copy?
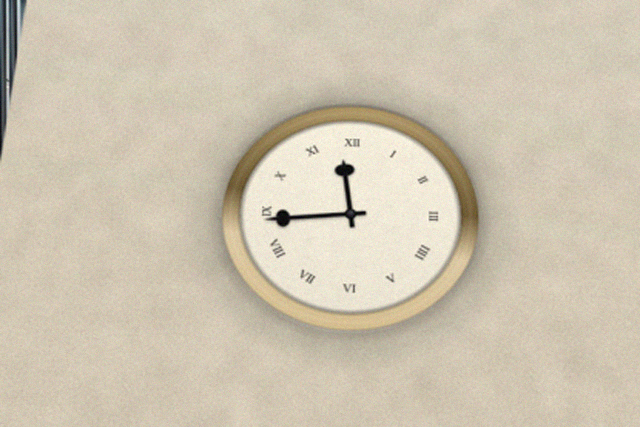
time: 11.44
